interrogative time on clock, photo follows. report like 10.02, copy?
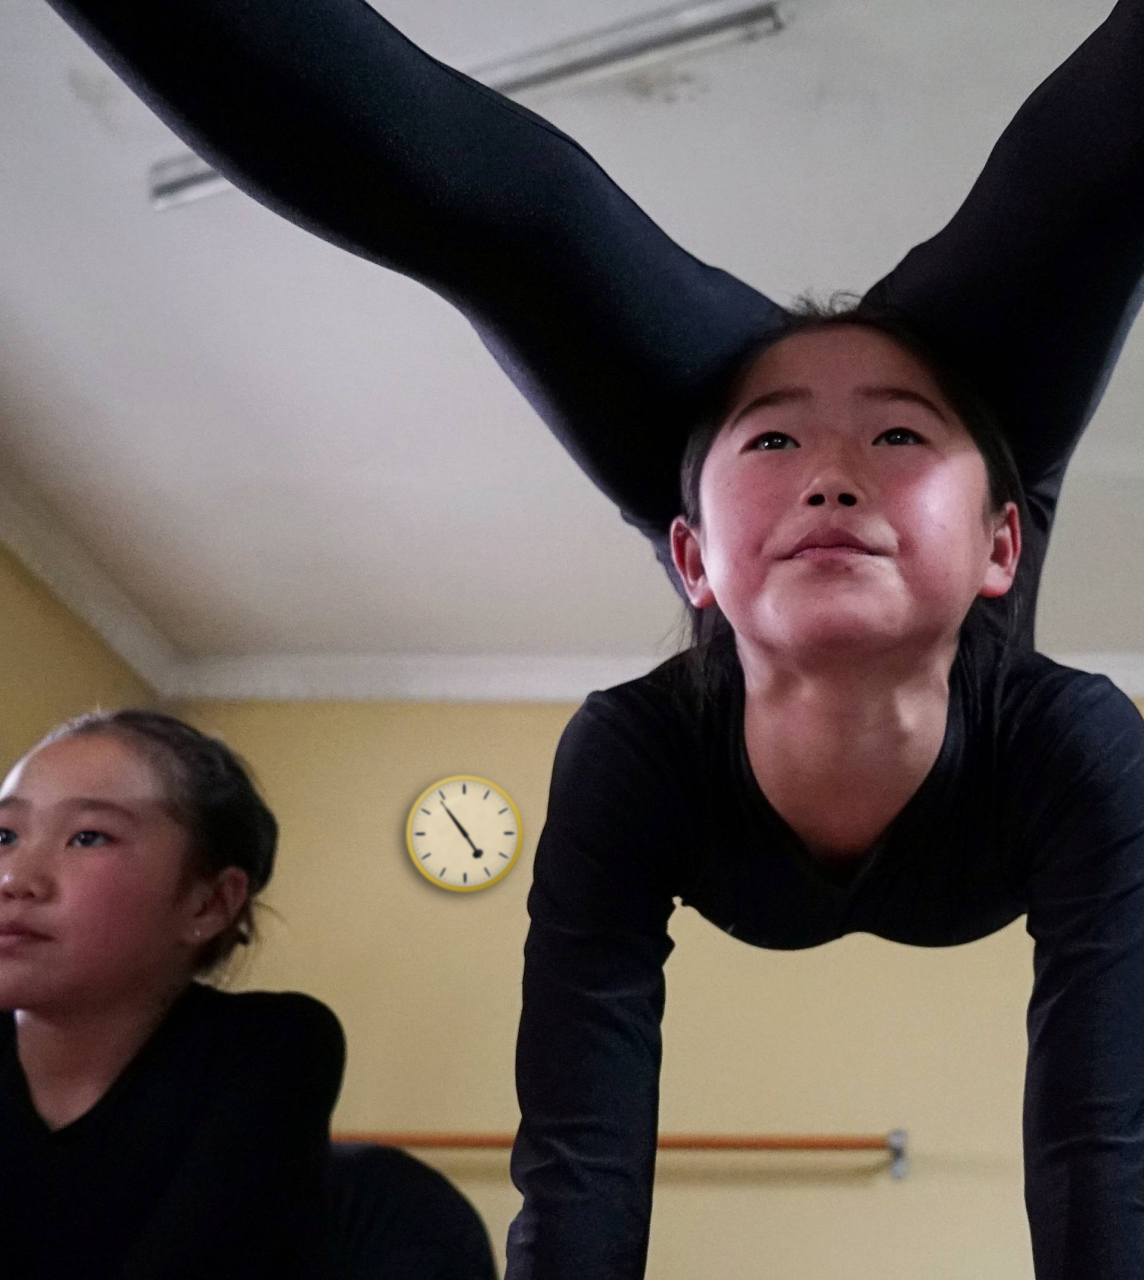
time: 4.54
